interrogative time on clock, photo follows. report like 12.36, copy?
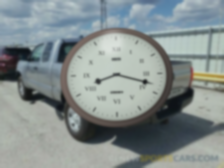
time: 8.18
